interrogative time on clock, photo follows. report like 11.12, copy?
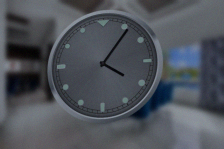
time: 4.06
